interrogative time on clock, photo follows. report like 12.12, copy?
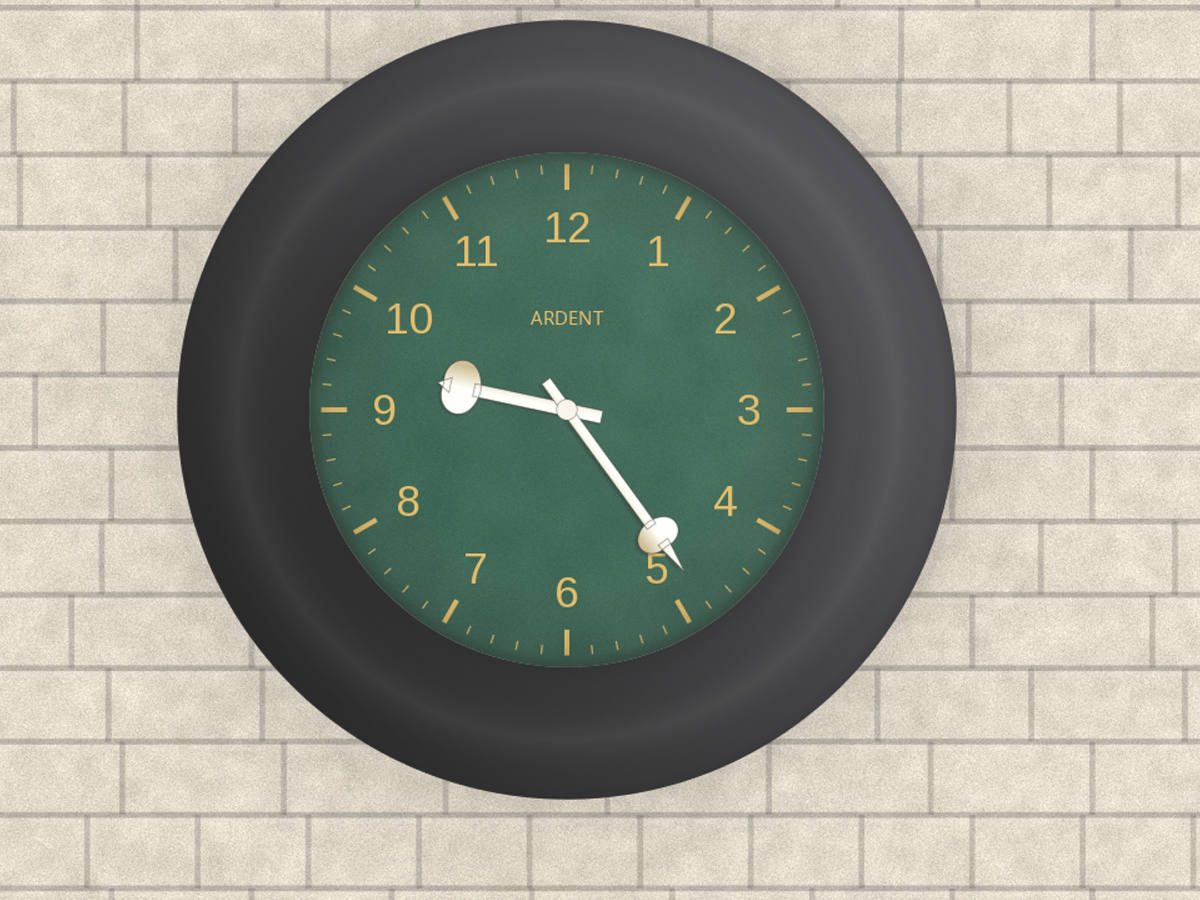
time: 9.24
